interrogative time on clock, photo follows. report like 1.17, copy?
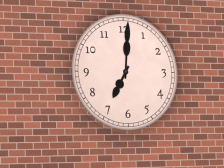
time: 7.01
